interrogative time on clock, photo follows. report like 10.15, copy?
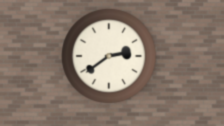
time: 2.39
